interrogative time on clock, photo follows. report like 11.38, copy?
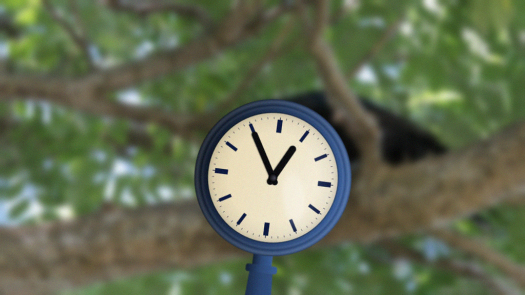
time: 12.55
